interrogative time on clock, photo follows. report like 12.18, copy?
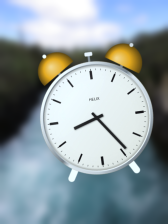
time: 8.24
